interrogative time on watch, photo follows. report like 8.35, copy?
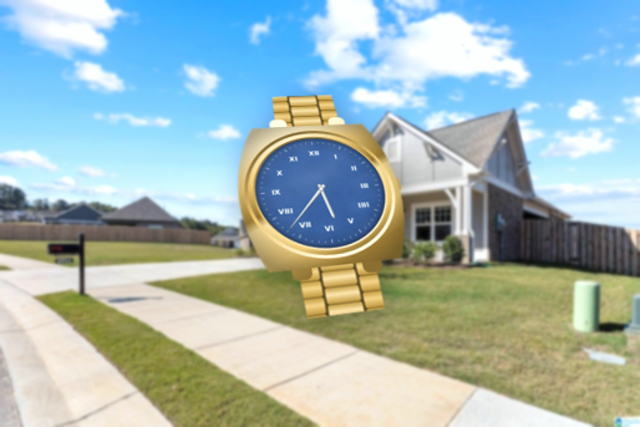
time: 5.37
